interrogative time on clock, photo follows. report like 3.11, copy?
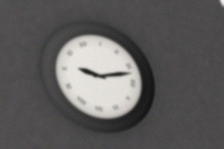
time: 10.17
